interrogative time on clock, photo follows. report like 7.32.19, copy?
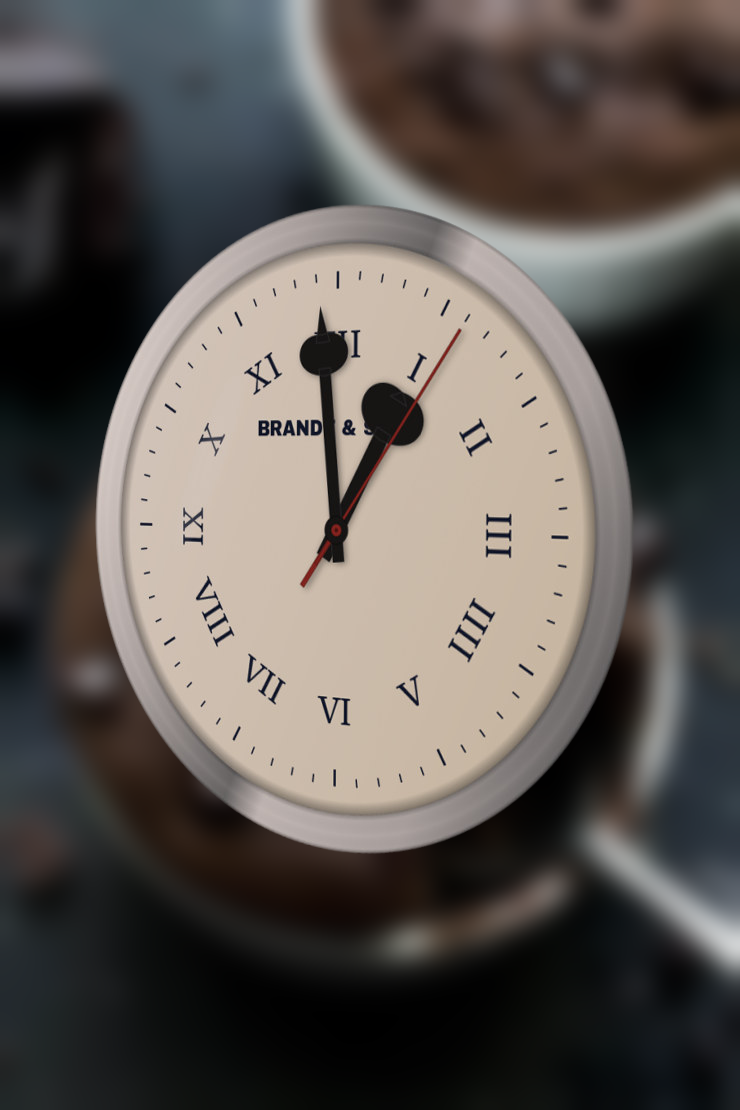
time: 12.59.06
